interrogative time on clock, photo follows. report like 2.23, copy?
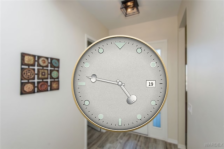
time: 4.47
